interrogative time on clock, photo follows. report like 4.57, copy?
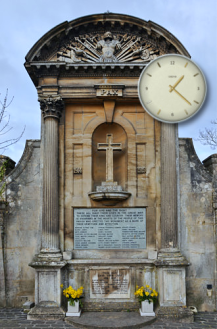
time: 1.22
